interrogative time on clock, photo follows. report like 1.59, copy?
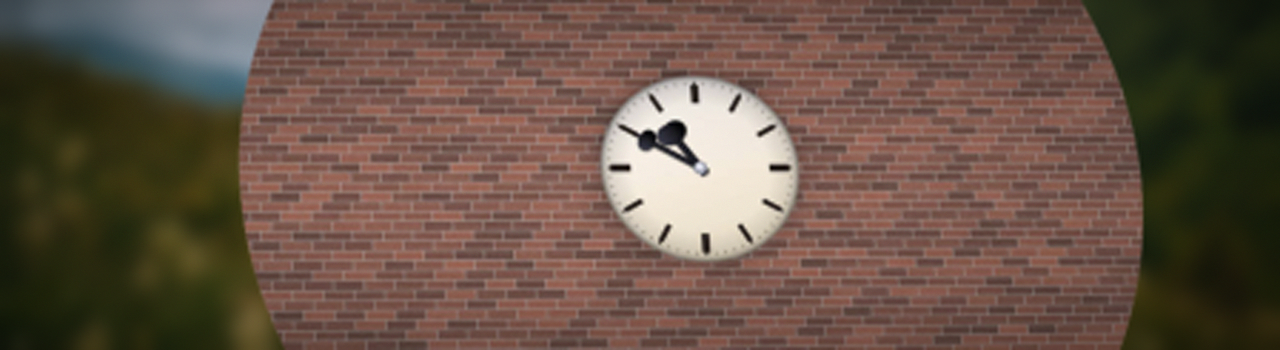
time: 10.50
